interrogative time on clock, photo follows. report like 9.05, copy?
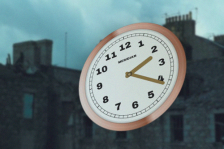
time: 2.21
